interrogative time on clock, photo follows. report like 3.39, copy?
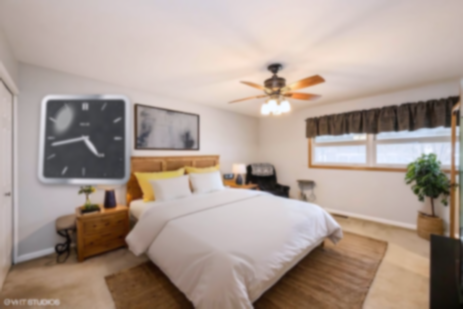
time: 4.43
